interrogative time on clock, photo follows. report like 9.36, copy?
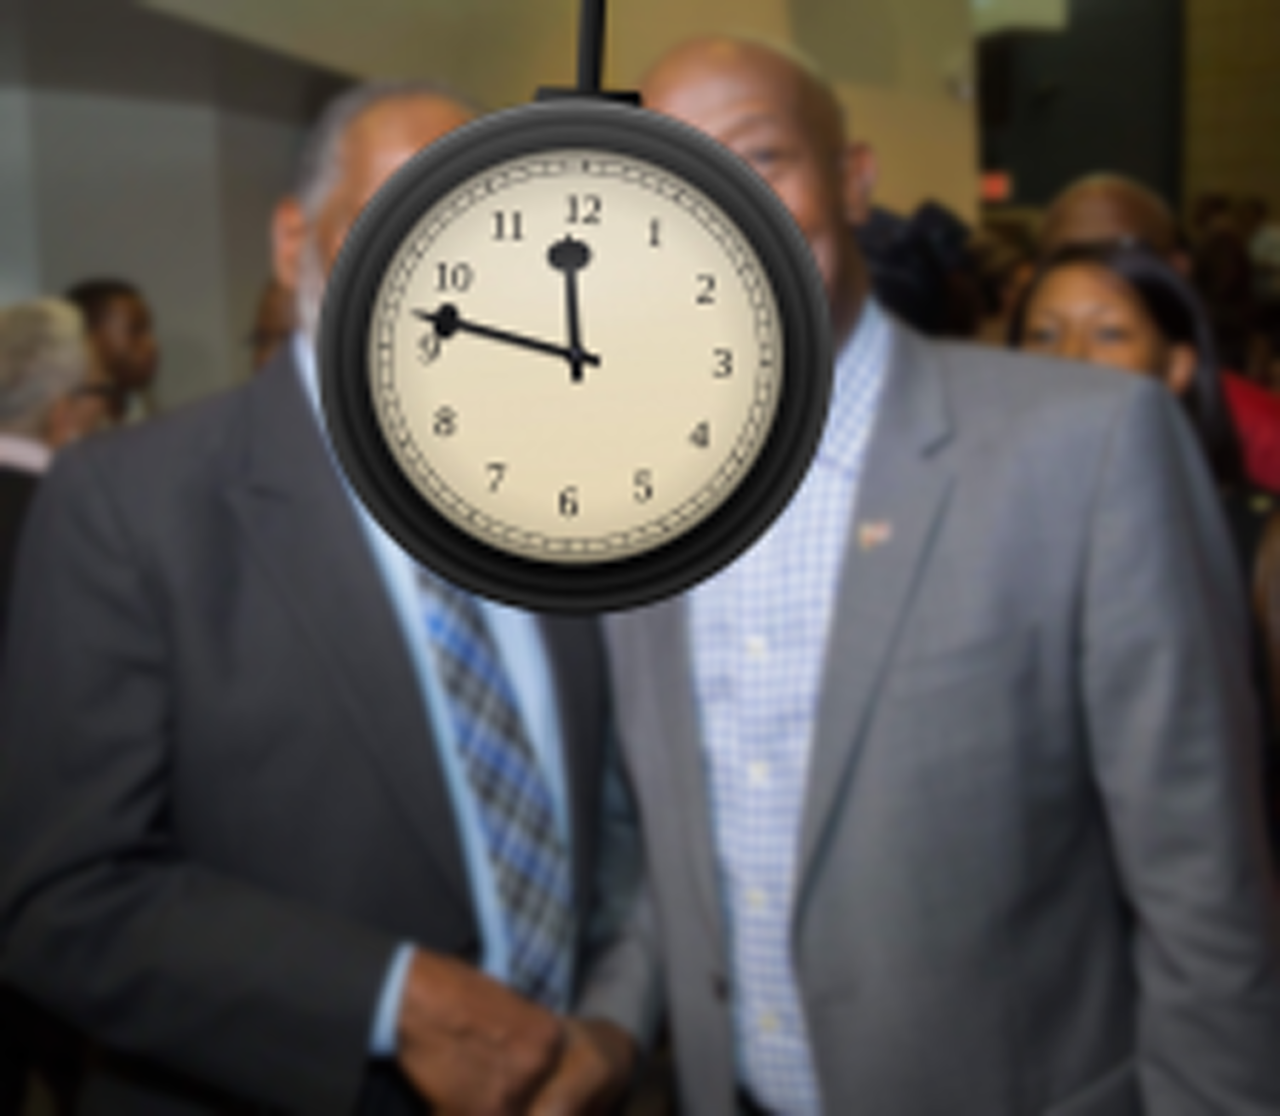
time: 11.47
